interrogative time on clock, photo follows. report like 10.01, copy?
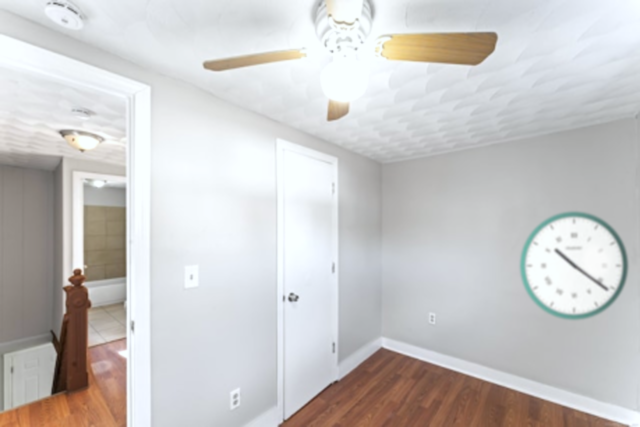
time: 10.21
